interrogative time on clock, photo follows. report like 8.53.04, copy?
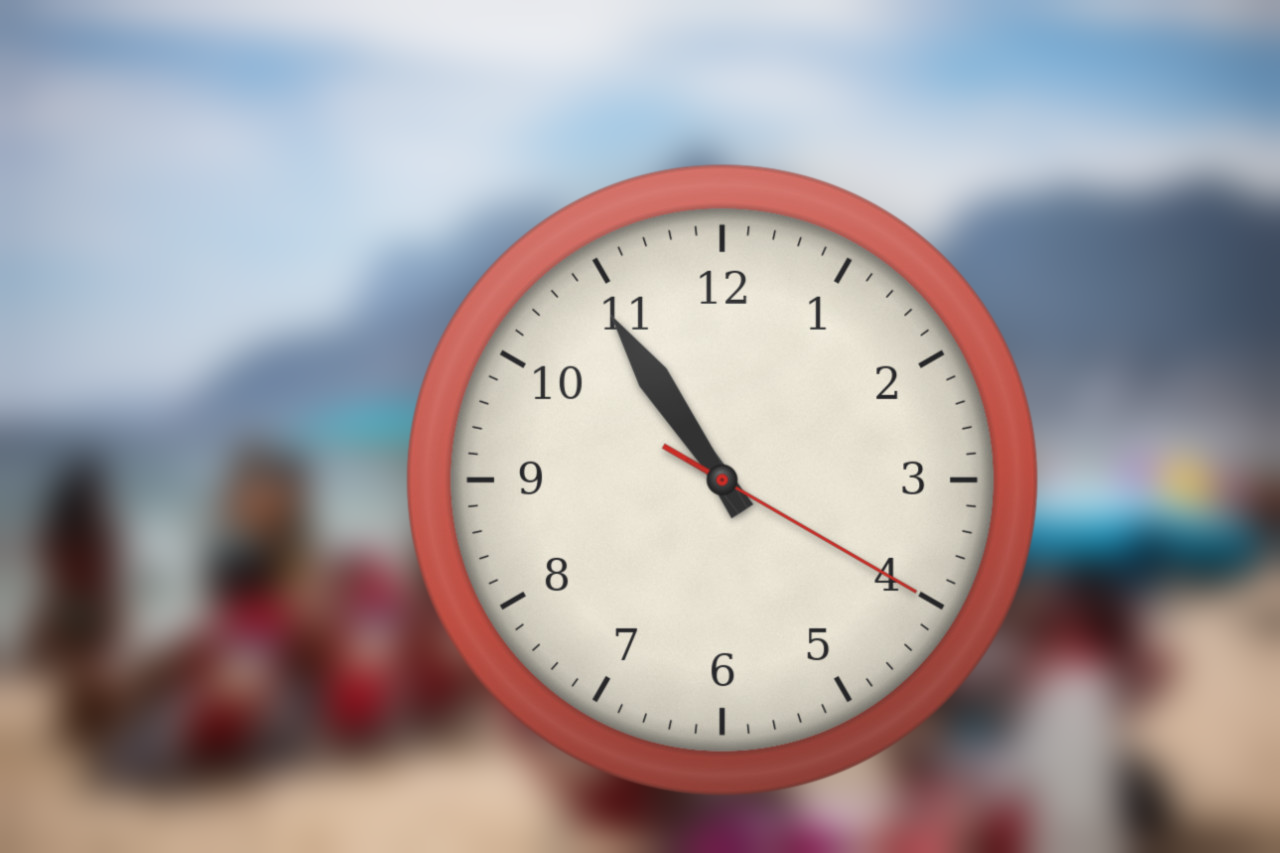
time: 10.54.20
